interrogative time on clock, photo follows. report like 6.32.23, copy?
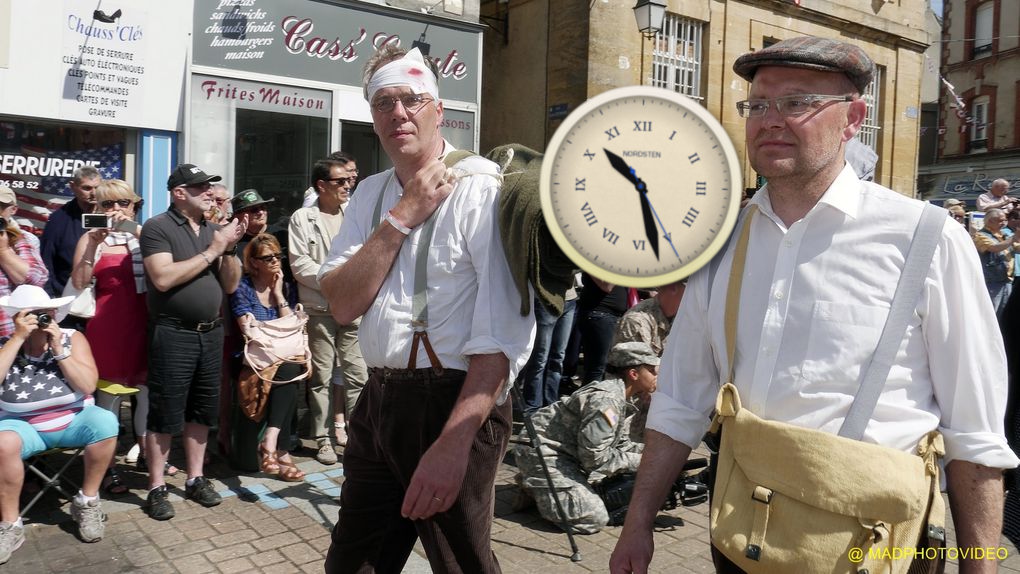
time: 10.27.25
